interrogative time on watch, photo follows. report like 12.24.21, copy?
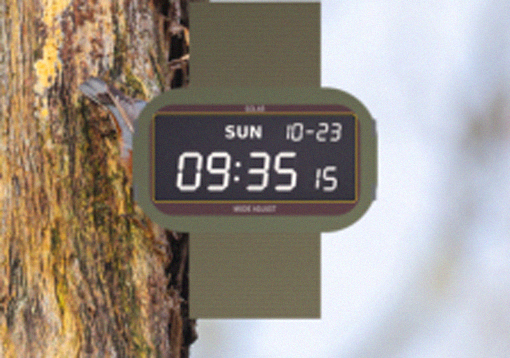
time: 9.35.15
